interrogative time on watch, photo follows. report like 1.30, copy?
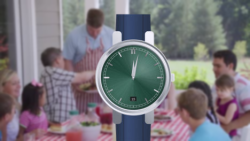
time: 12.02
